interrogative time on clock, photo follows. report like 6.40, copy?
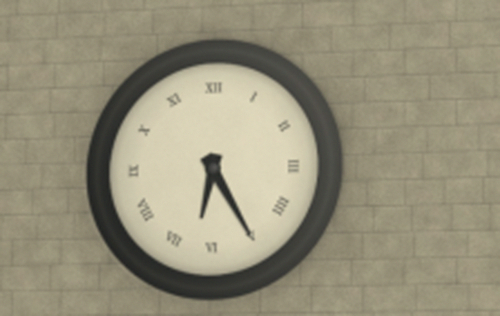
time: 6.25
